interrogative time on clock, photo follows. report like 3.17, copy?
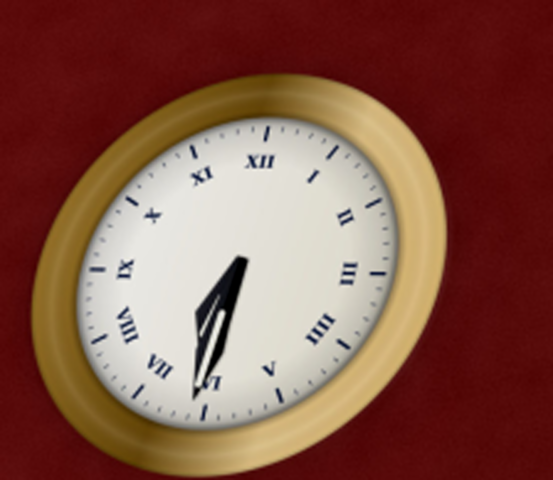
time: 6.31
